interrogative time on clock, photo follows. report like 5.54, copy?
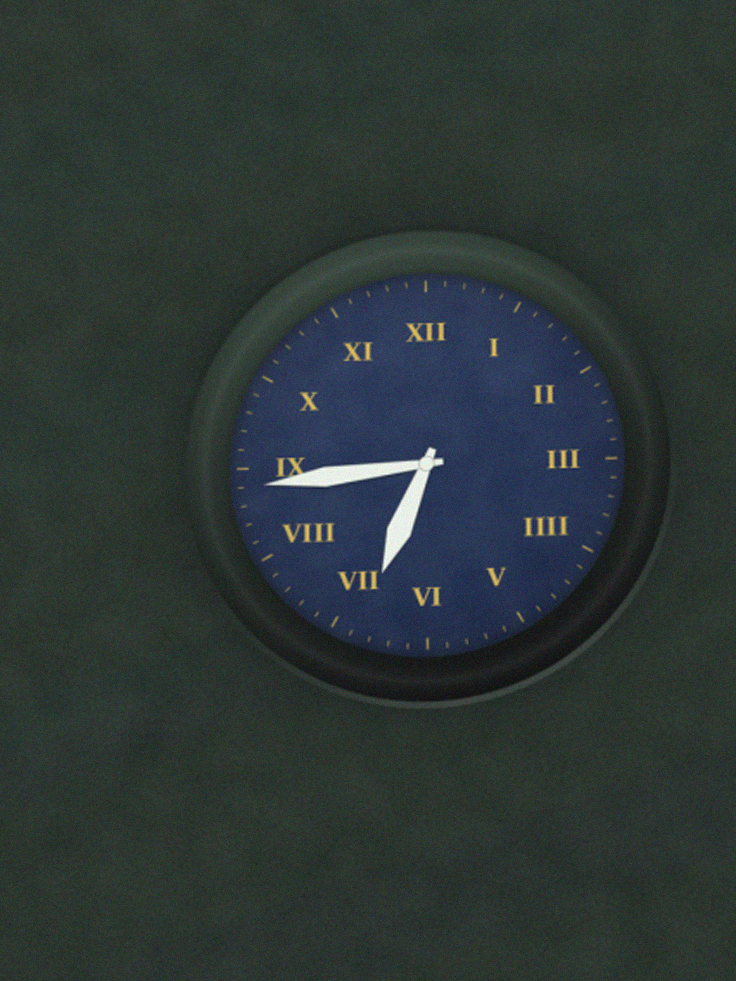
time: 6.44
